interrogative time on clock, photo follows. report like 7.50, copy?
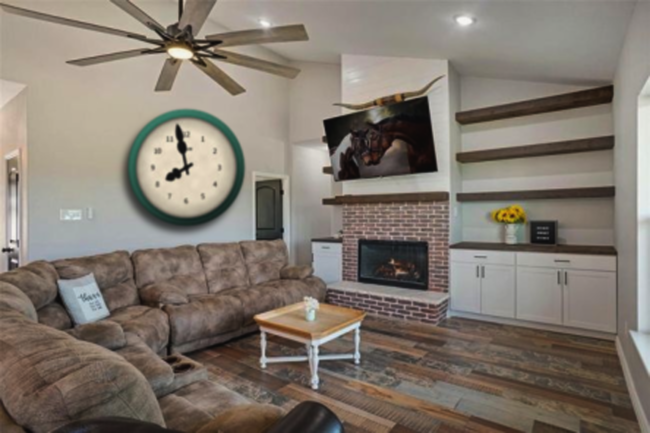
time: 7.58
